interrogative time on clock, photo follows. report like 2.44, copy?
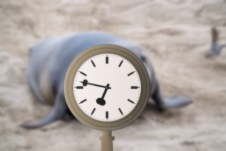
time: 6.47
